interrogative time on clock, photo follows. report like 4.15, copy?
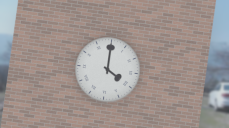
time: 4.00
